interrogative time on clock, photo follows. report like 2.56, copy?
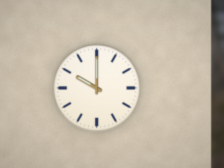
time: 10.00
